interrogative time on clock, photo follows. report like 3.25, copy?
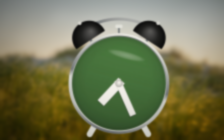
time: 7.26
